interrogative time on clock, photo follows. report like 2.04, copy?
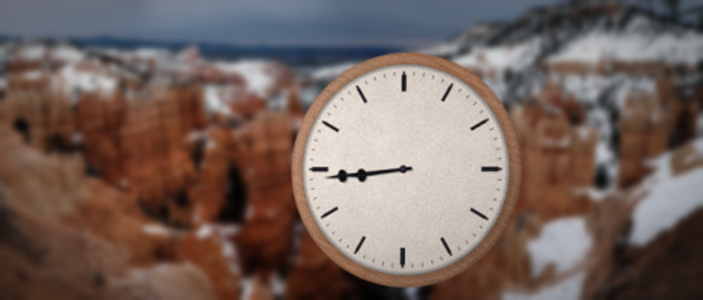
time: 8.44
